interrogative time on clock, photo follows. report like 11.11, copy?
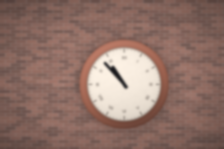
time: 10.53
